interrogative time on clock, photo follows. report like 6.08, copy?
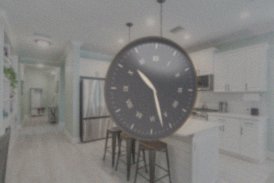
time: 10.27
